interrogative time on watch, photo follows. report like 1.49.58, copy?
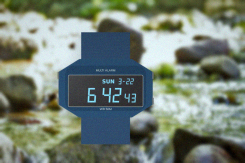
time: 6.42.43
